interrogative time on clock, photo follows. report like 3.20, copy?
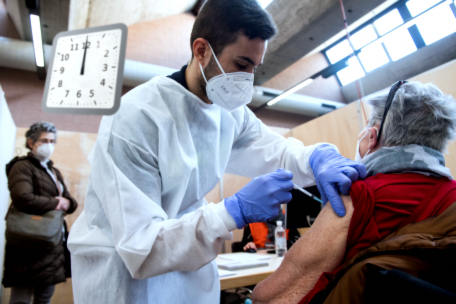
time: 12.00
